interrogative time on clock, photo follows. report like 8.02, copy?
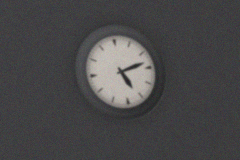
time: 5.13
